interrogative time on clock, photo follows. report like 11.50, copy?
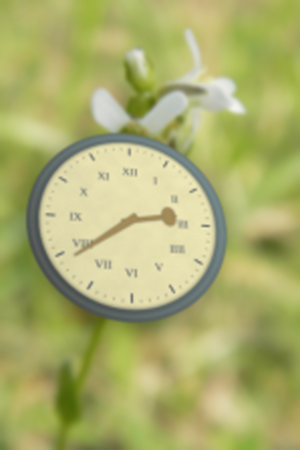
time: 2.39
